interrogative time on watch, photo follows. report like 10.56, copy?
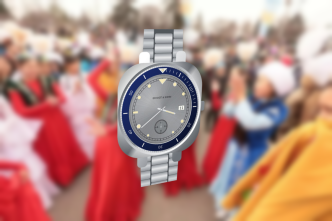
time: 3.39
